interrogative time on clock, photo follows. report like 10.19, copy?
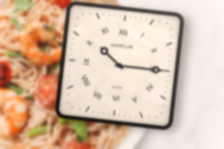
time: 10.15
